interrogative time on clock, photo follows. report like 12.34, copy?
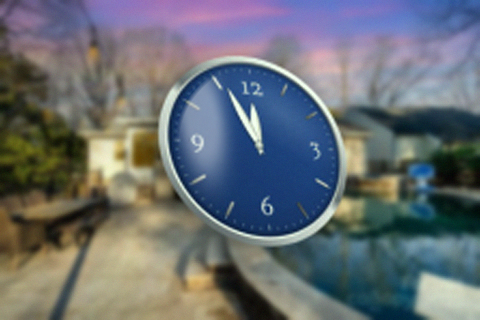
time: 11.56
